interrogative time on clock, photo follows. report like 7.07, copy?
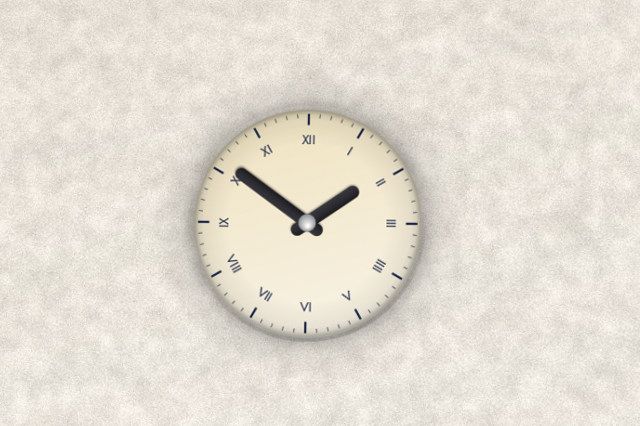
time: 1.51
